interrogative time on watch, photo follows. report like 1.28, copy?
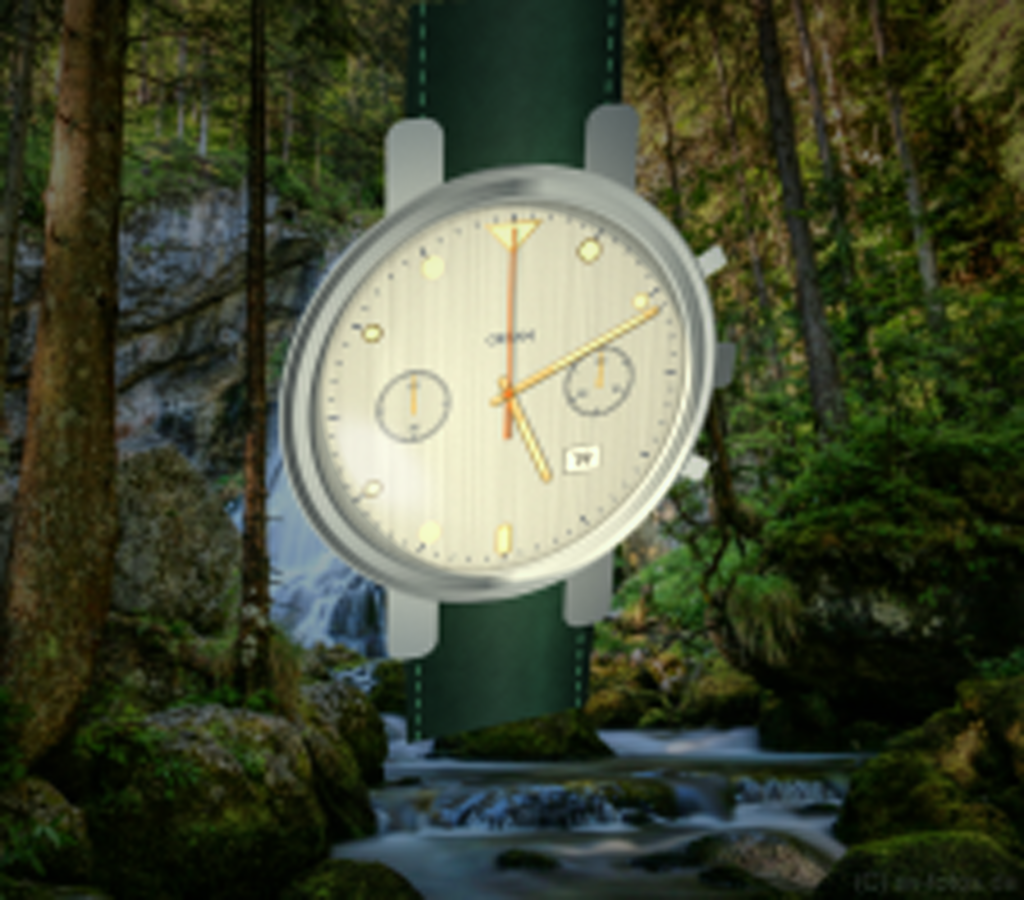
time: 5.11
